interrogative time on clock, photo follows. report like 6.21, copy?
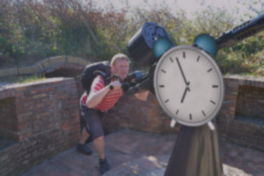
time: 6.57
